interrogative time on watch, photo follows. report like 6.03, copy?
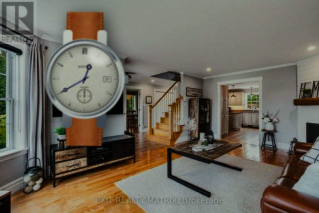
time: 12.40
